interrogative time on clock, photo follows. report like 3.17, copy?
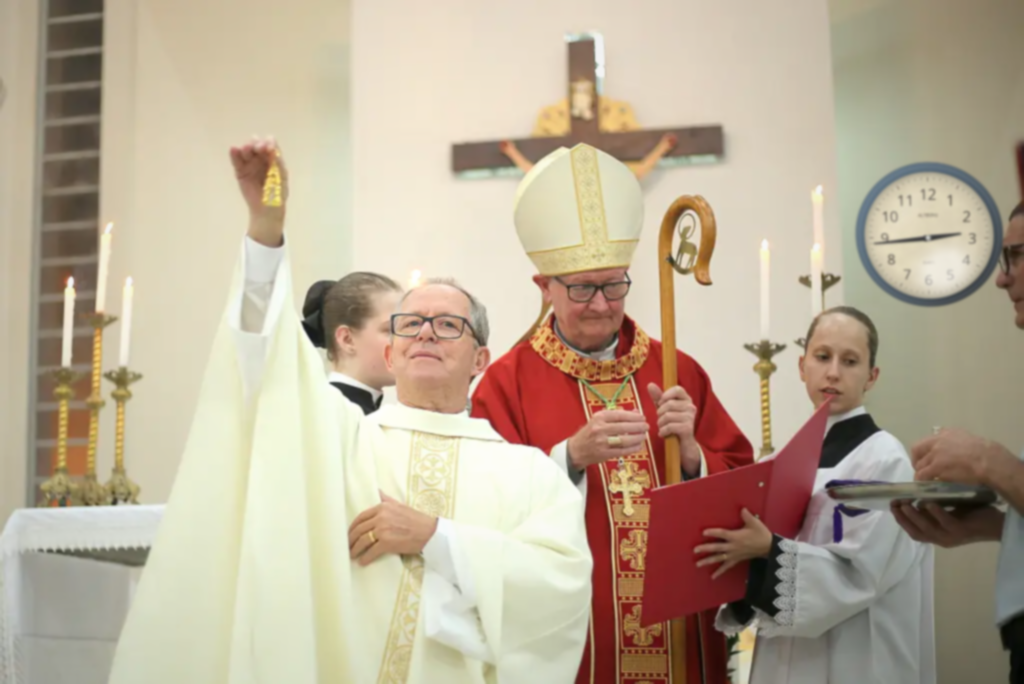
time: 2.44
